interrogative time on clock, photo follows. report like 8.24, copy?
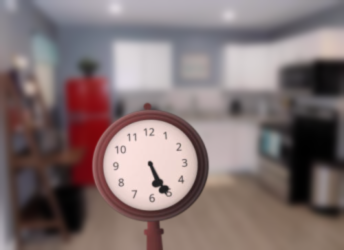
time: 5.26
